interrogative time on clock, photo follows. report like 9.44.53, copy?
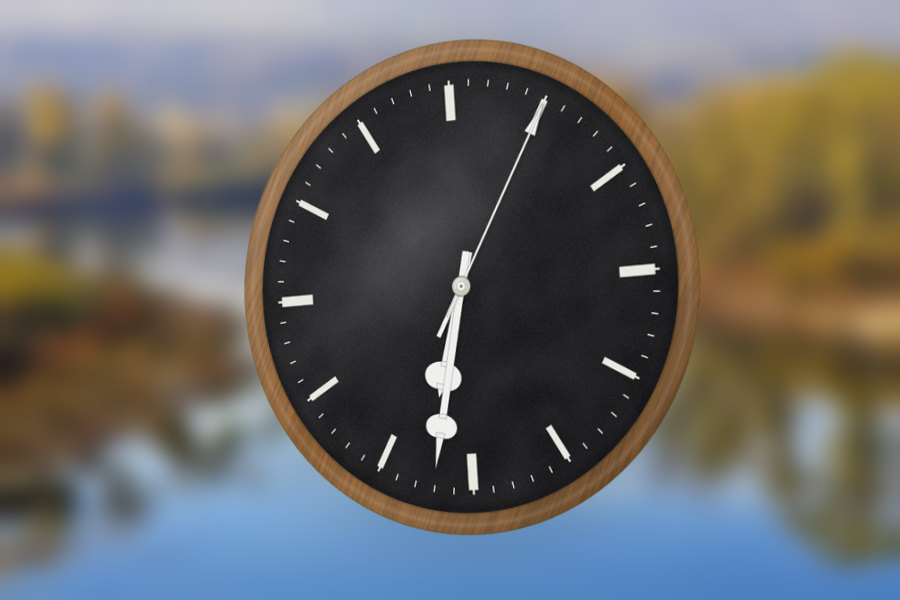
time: 6.32.05
